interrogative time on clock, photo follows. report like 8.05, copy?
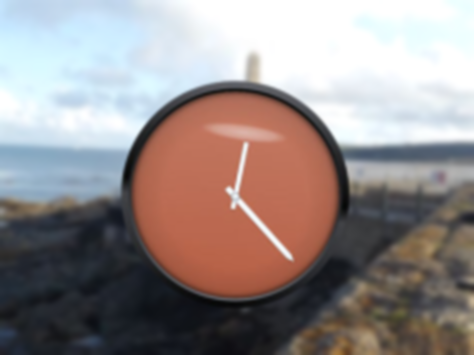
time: 12.23
